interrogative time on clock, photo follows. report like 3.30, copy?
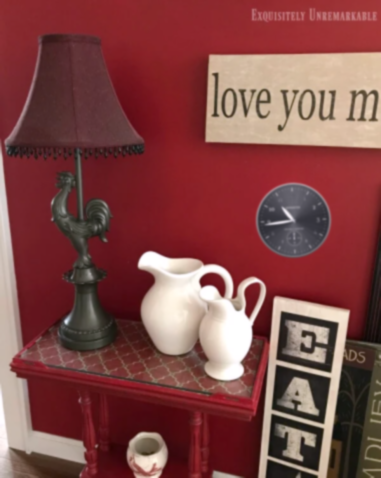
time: 10.44
